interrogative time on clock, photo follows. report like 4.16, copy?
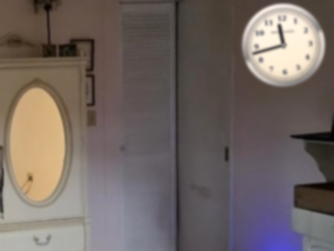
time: 11.43
